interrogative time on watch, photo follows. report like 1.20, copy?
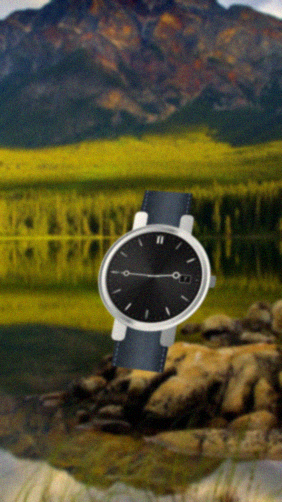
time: 2.45
